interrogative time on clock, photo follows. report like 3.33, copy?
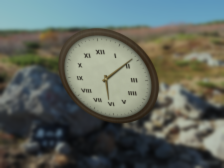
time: 6.09
